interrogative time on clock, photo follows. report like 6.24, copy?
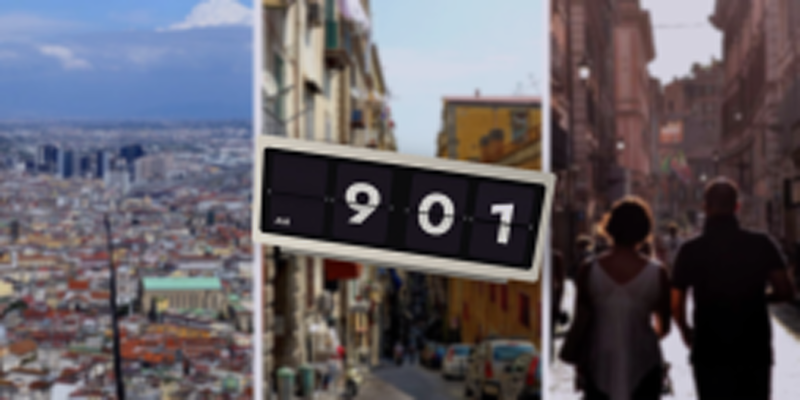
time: 9.01
